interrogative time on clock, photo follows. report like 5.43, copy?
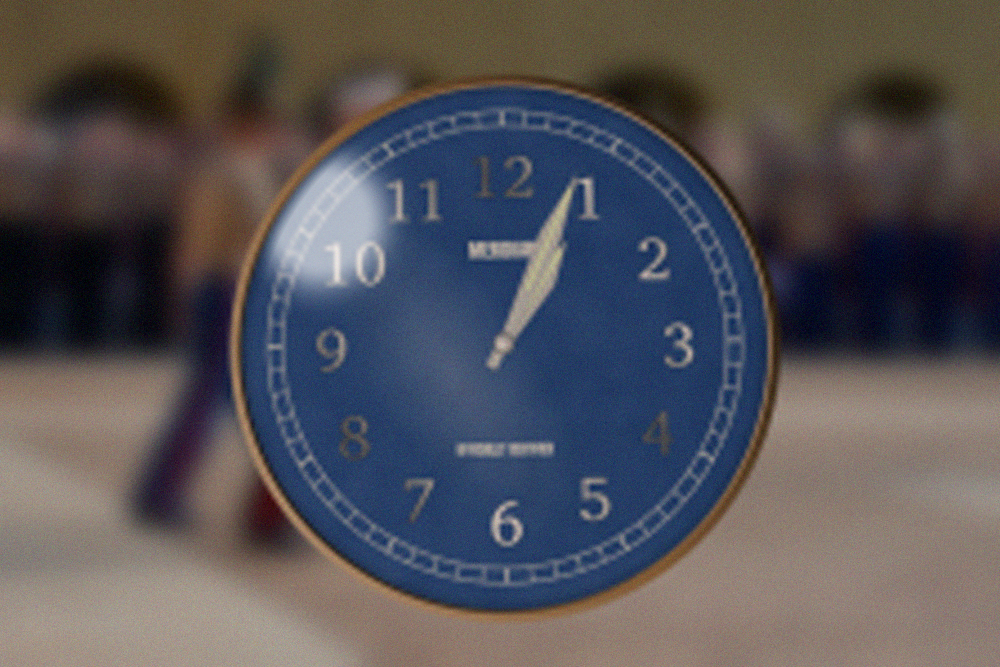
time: 1.04
